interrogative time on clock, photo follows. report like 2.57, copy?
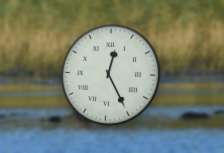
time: 12.25
